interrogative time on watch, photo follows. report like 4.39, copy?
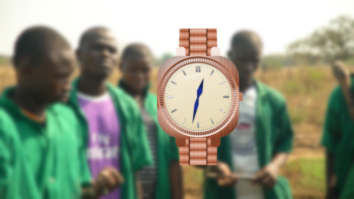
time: 12.32
